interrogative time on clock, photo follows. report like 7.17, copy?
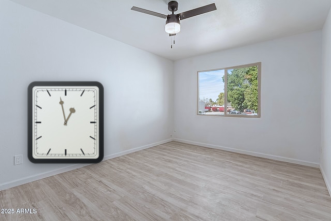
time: 12.58
